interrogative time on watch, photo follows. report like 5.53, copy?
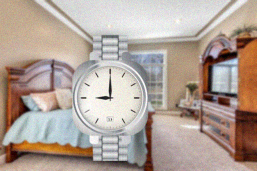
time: 9.00
